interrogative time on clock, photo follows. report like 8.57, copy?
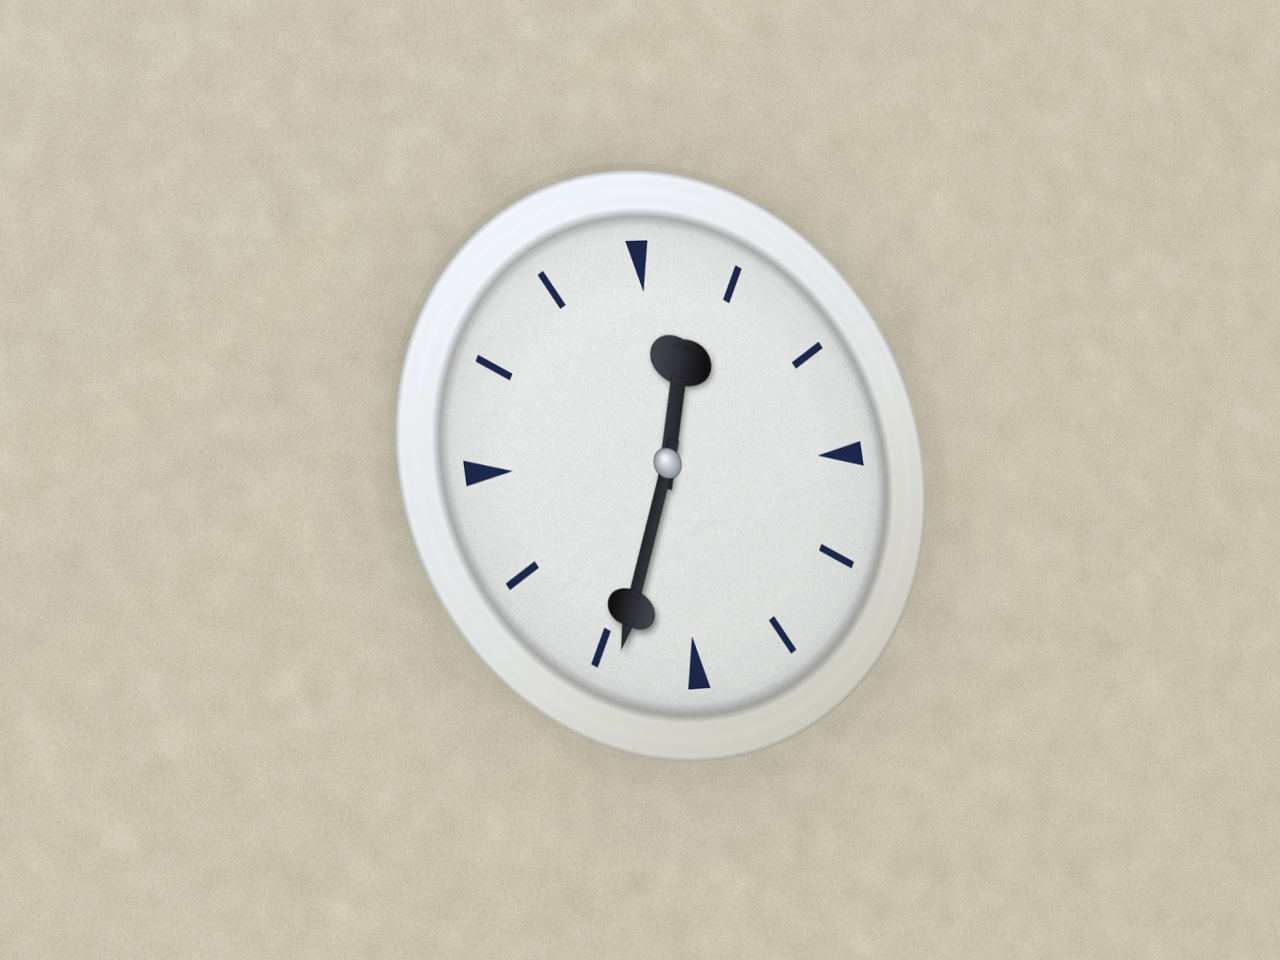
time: 12.34
